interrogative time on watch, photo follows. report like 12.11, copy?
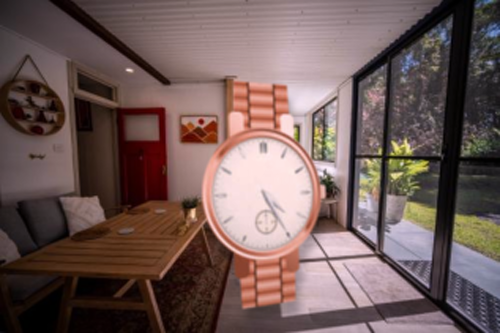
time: 4.25
